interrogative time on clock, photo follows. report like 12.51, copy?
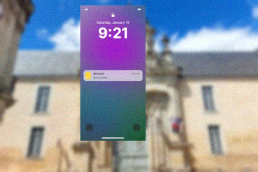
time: 9.21
